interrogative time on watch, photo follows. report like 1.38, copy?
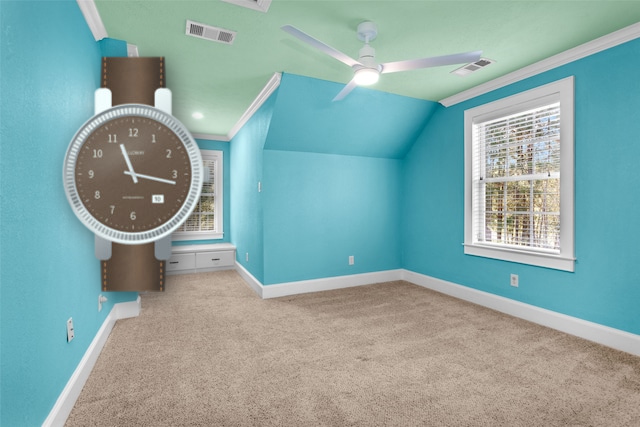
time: 11.17
